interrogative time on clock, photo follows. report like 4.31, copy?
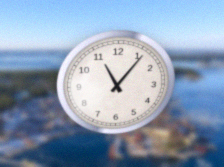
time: 11.06
